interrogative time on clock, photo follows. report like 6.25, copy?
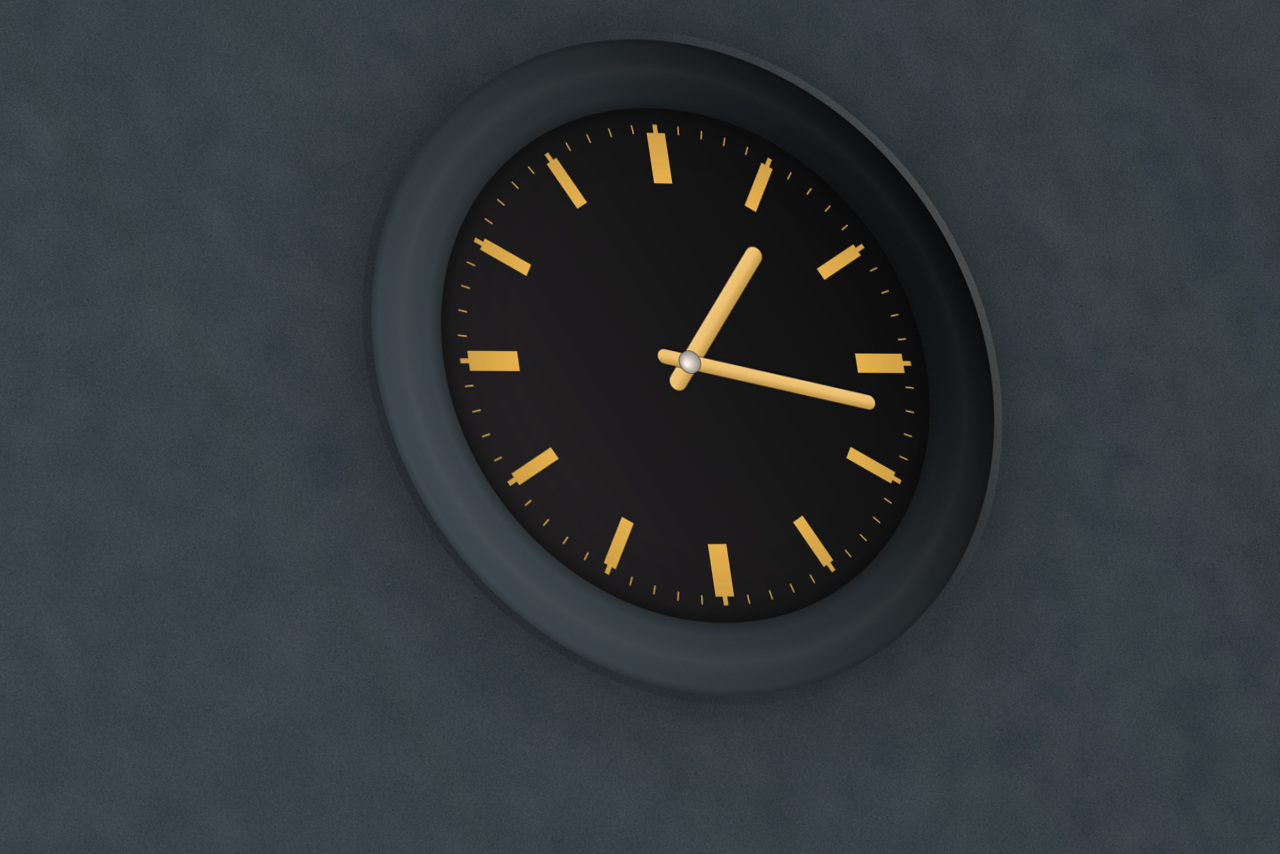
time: 1.17
